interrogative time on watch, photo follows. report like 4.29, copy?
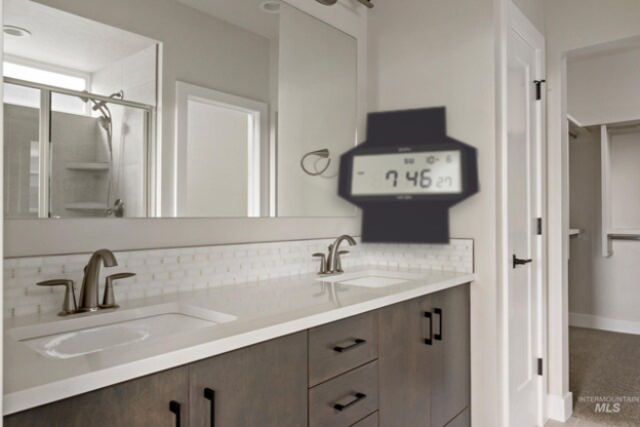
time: 7.46
